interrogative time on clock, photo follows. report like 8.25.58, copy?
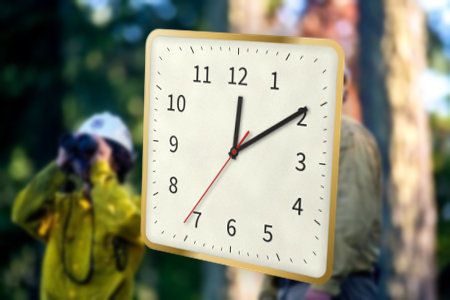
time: 12.09.36
